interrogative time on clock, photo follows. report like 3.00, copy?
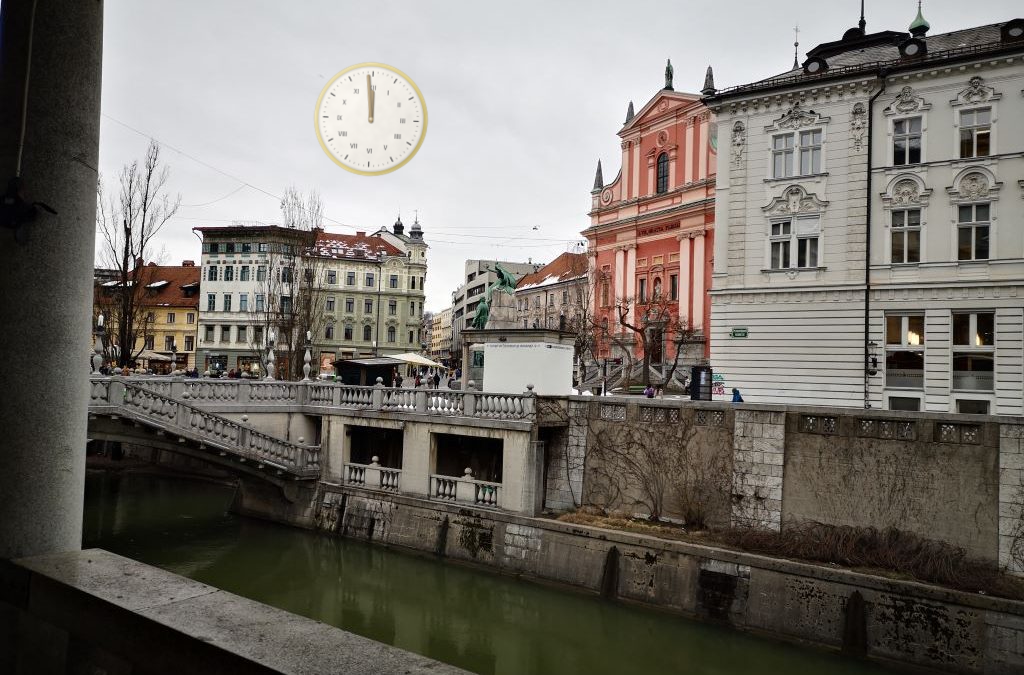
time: 11.59
